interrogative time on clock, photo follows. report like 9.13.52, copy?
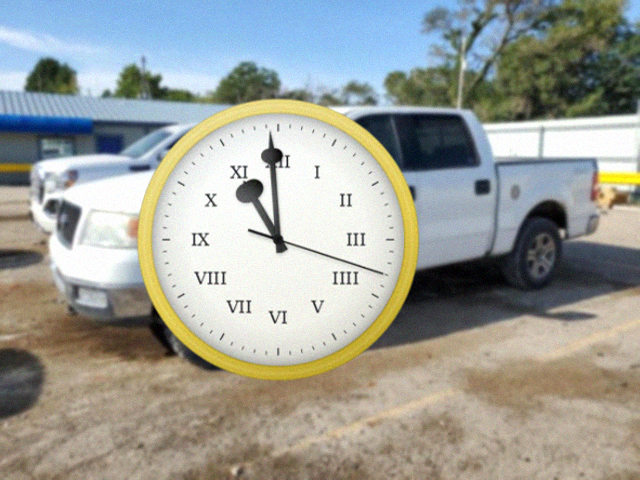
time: 10.59.18
